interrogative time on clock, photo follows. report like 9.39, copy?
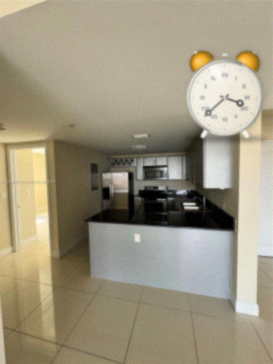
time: 3.38
